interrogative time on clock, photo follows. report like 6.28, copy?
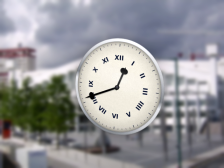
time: 12.41
